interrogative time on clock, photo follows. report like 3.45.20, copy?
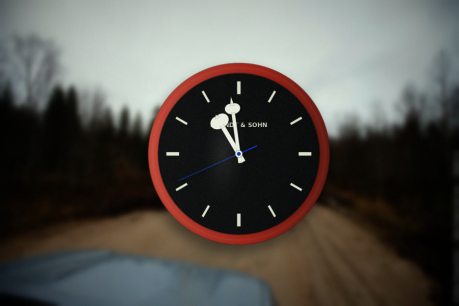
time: 10.58.41
